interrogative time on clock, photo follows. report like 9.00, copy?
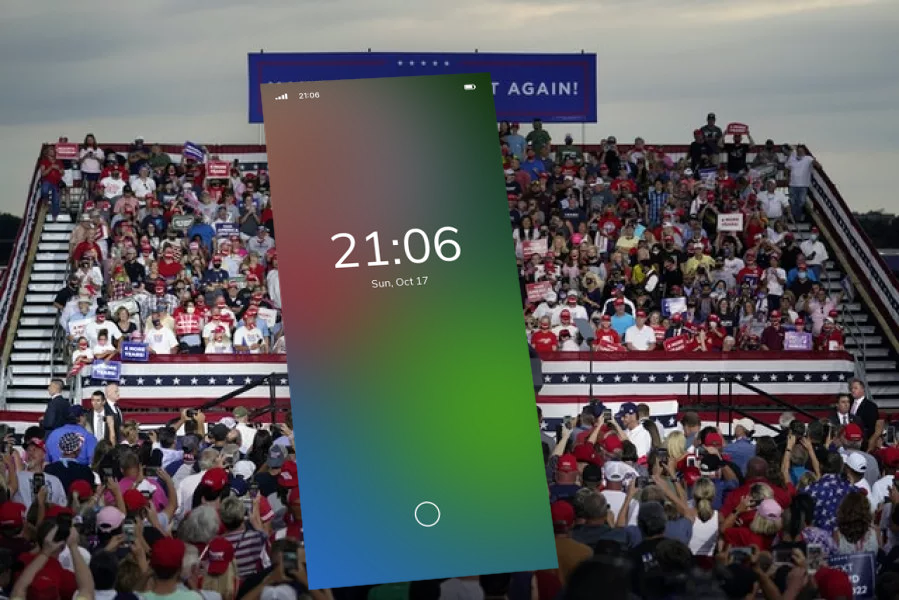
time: 21.06
